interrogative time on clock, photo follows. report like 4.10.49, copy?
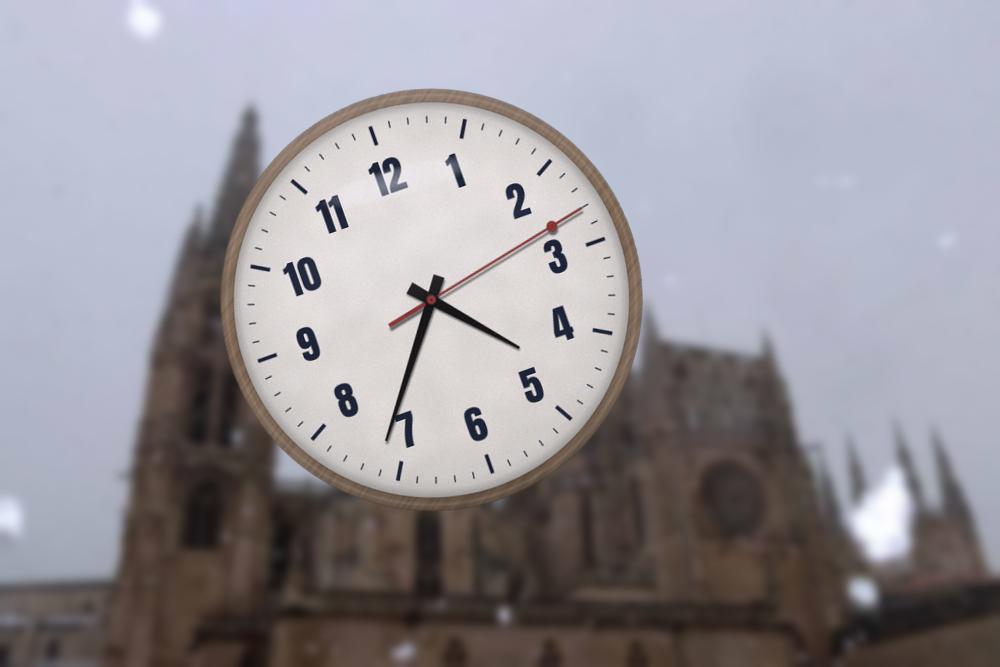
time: 4.36.13
